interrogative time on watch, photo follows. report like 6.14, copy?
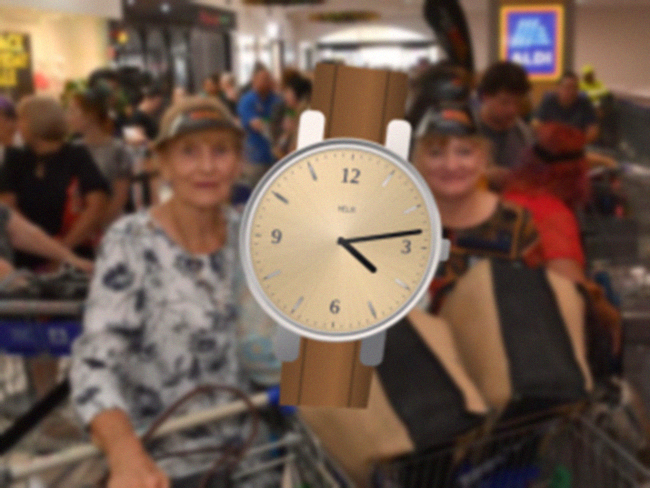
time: 4.13
